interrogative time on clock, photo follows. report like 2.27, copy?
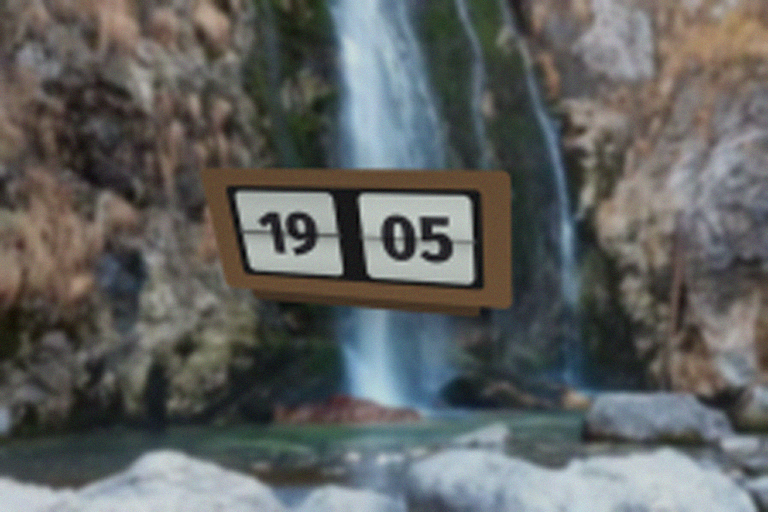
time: 19.05
